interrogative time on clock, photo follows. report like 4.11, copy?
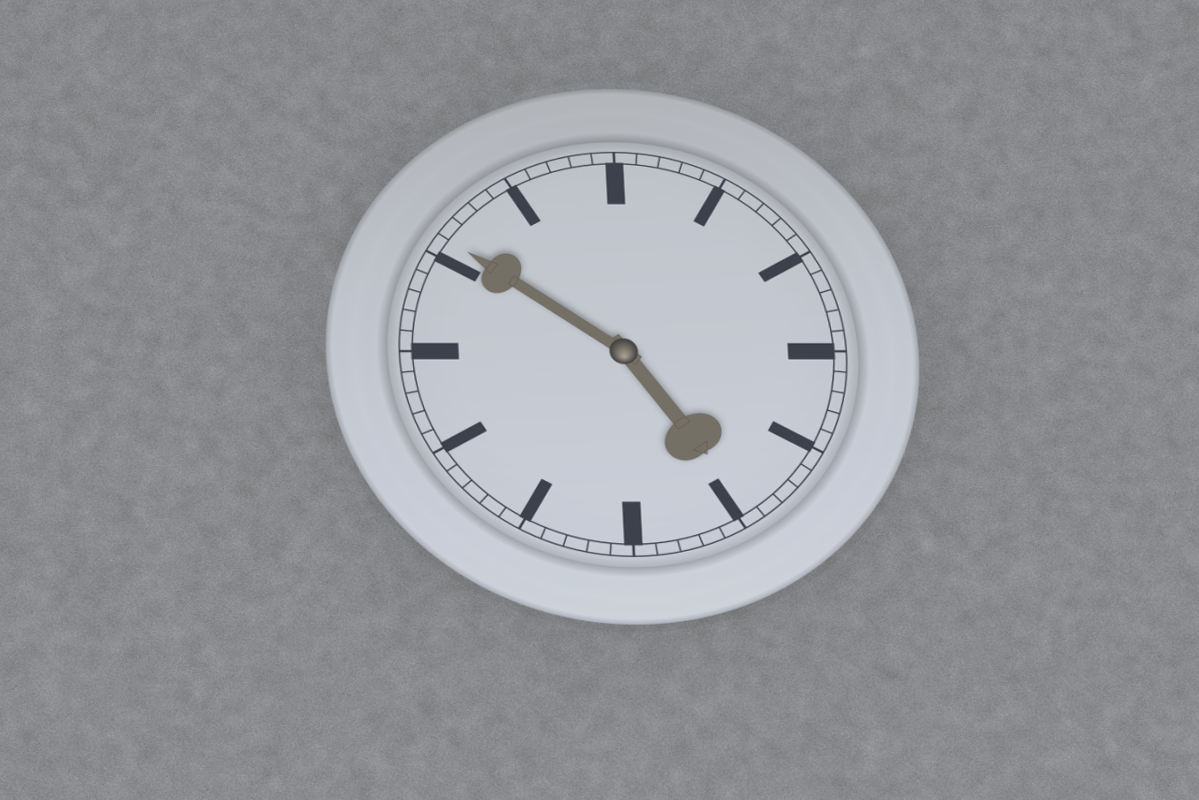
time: 4.51
